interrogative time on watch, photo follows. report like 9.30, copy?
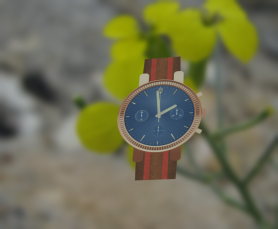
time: 1.59
